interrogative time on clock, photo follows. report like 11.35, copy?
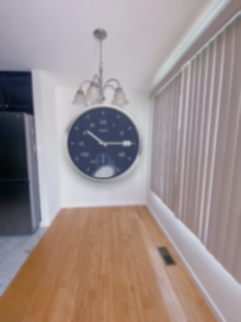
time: 10.15
